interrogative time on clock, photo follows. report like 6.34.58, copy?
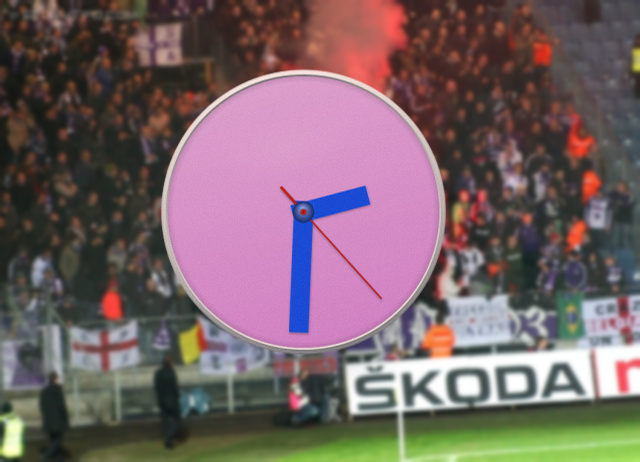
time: 2.30.23
